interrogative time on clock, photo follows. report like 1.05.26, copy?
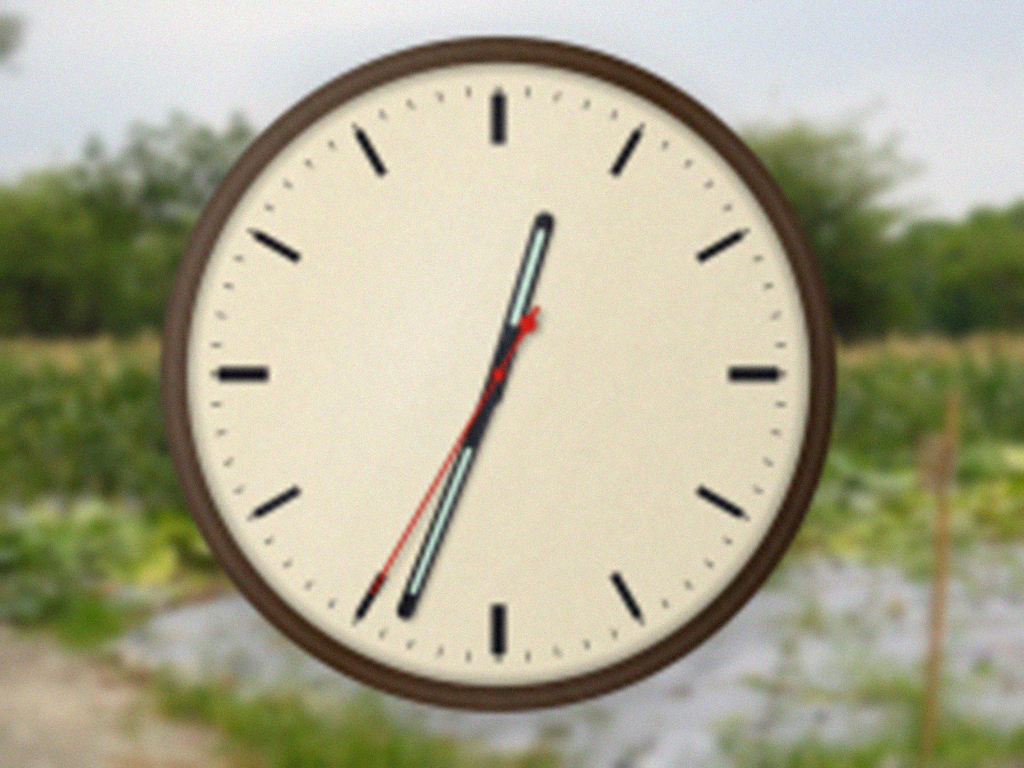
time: 12.33.35
